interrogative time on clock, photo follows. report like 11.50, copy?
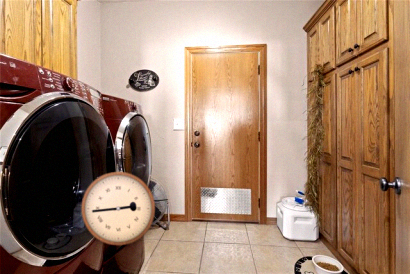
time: 2.44
